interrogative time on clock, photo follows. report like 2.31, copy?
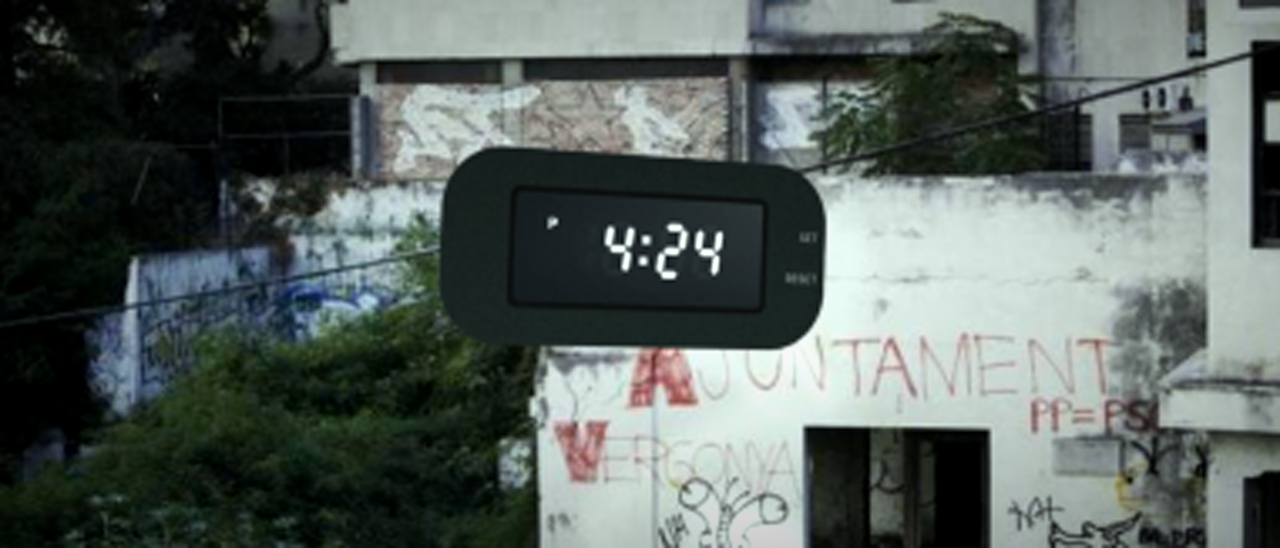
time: 4.24
